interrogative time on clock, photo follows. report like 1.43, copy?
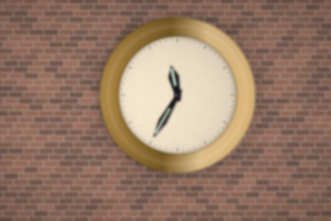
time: 11.35
